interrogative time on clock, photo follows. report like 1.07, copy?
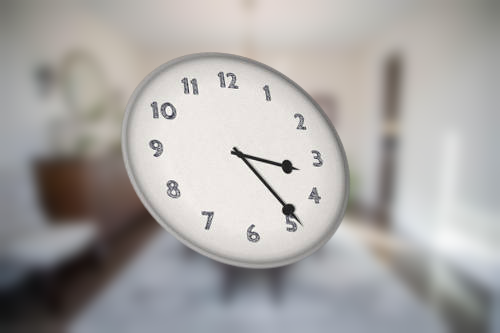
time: 3.24
